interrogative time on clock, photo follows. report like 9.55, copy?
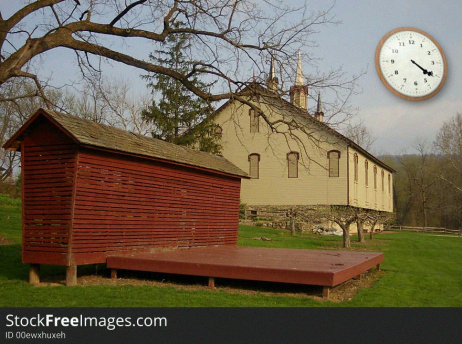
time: 4.21
